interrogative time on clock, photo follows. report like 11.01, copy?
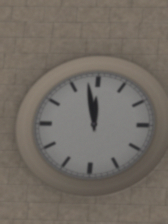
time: 11.58
